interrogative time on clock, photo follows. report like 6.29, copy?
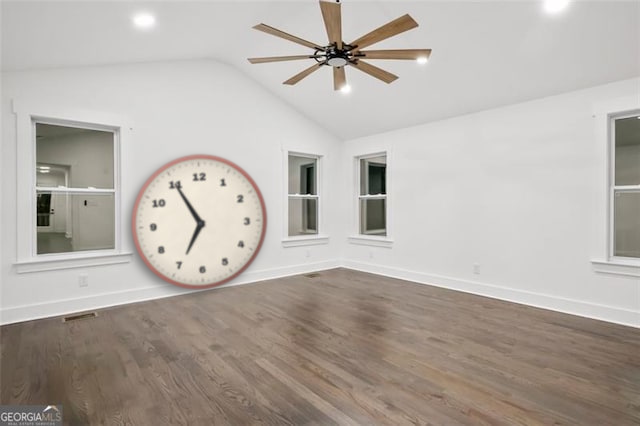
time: 6.55
